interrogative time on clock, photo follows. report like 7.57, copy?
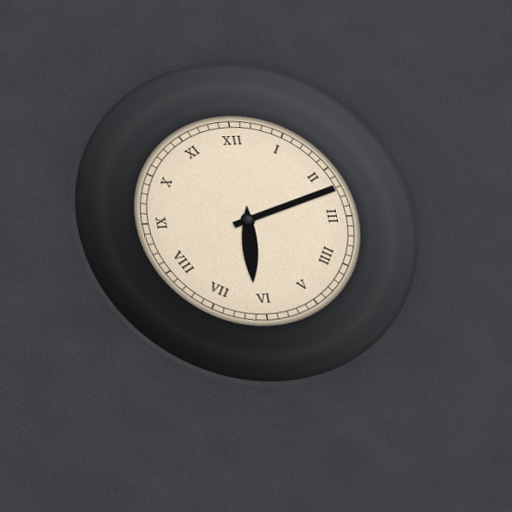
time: 6.12
